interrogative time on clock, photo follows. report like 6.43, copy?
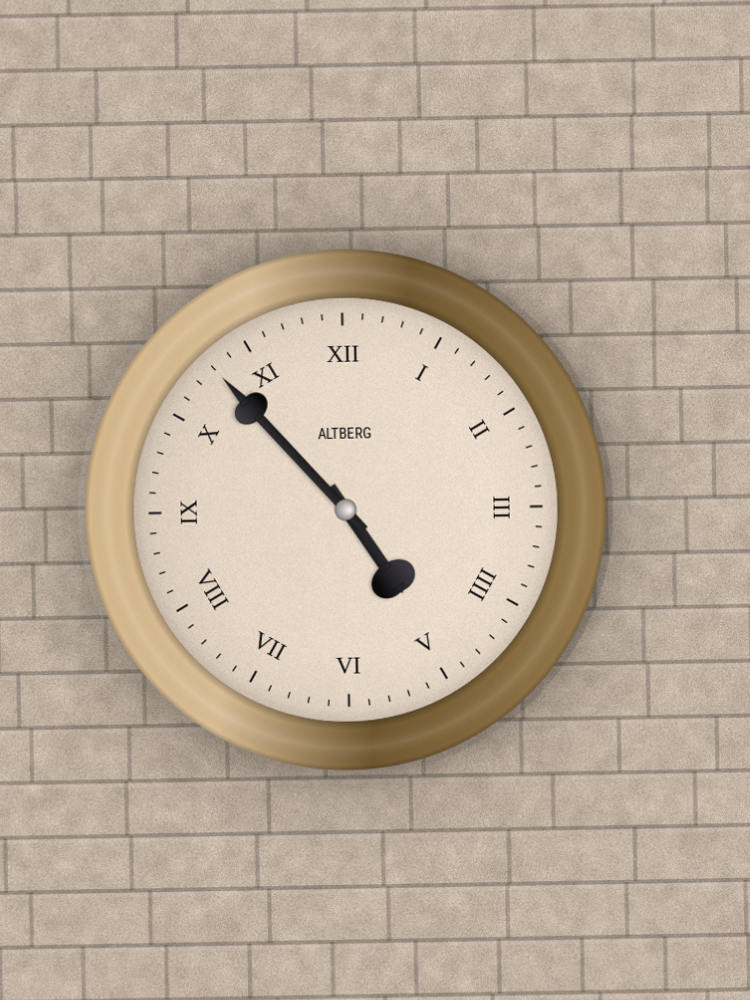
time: 4.53
